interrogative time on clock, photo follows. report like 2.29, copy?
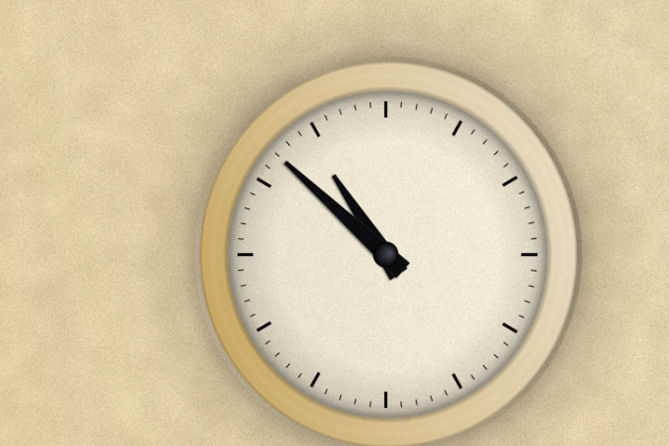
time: 10.52
